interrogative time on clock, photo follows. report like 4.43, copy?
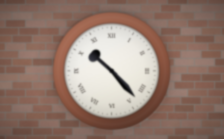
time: 10.23
